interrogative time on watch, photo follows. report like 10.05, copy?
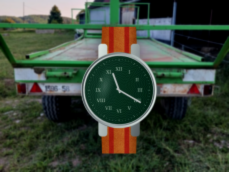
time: 11.20
